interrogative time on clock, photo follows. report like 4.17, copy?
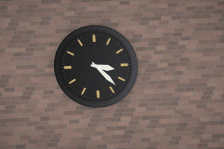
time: 3.23
